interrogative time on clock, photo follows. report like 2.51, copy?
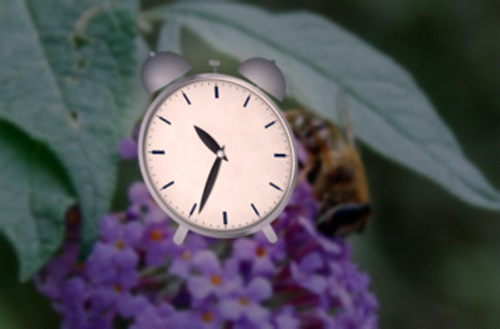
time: 10.34
